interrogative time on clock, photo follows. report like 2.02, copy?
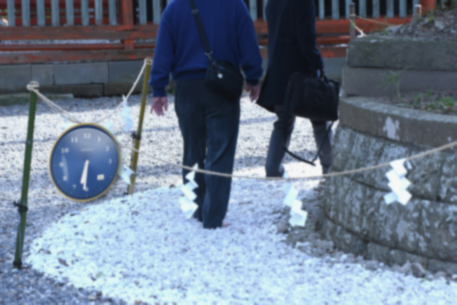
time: 6.31
